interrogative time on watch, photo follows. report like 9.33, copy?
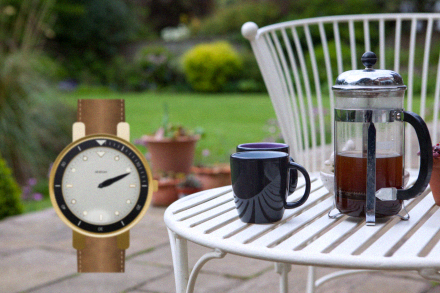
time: 2.11
